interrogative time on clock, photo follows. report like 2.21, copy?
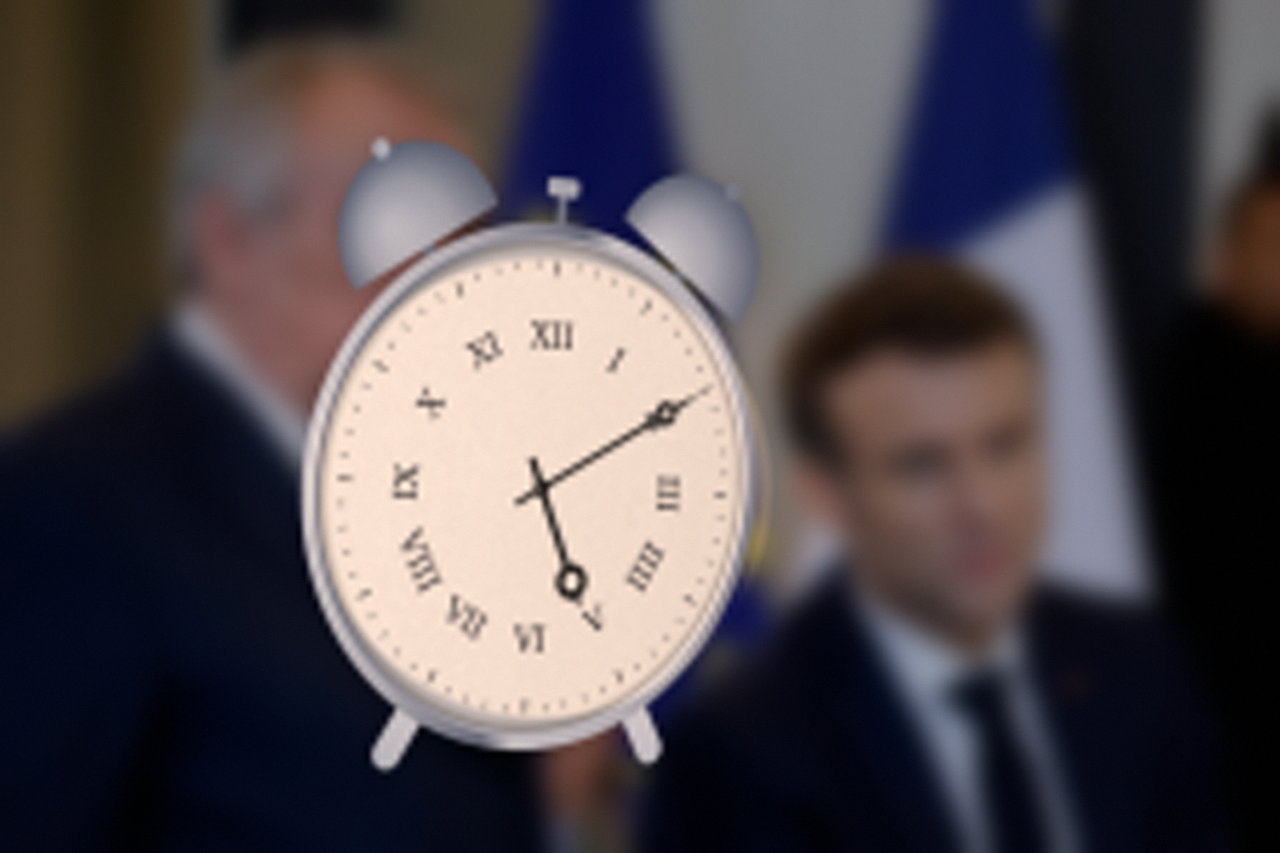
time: 5.10
